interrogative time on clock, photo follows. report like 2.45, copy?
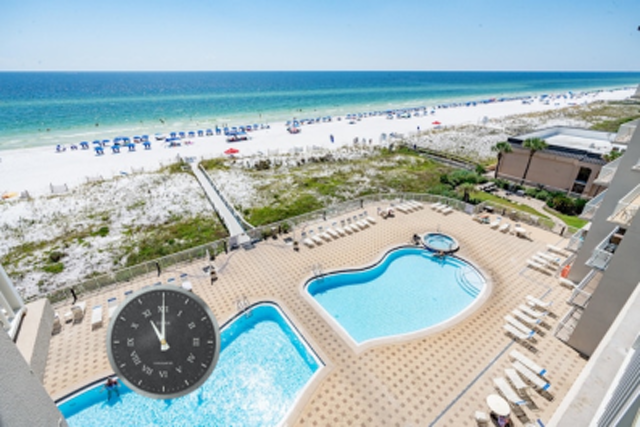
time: 11.00
